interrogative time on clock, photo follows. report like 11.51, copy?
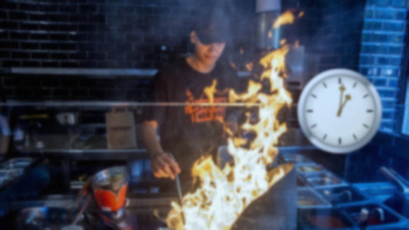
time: 1.01
